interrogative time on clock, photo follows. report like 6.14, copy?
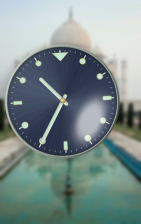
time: 10.35
